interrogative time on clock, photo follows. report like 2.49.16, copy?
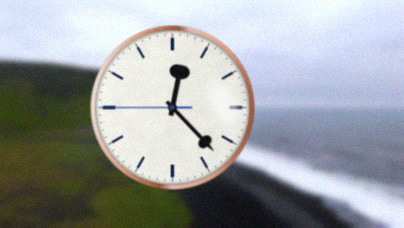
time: 12.22.45
